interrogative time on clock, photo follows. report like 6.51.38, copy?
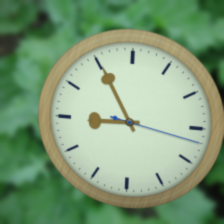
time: 8.55.17
